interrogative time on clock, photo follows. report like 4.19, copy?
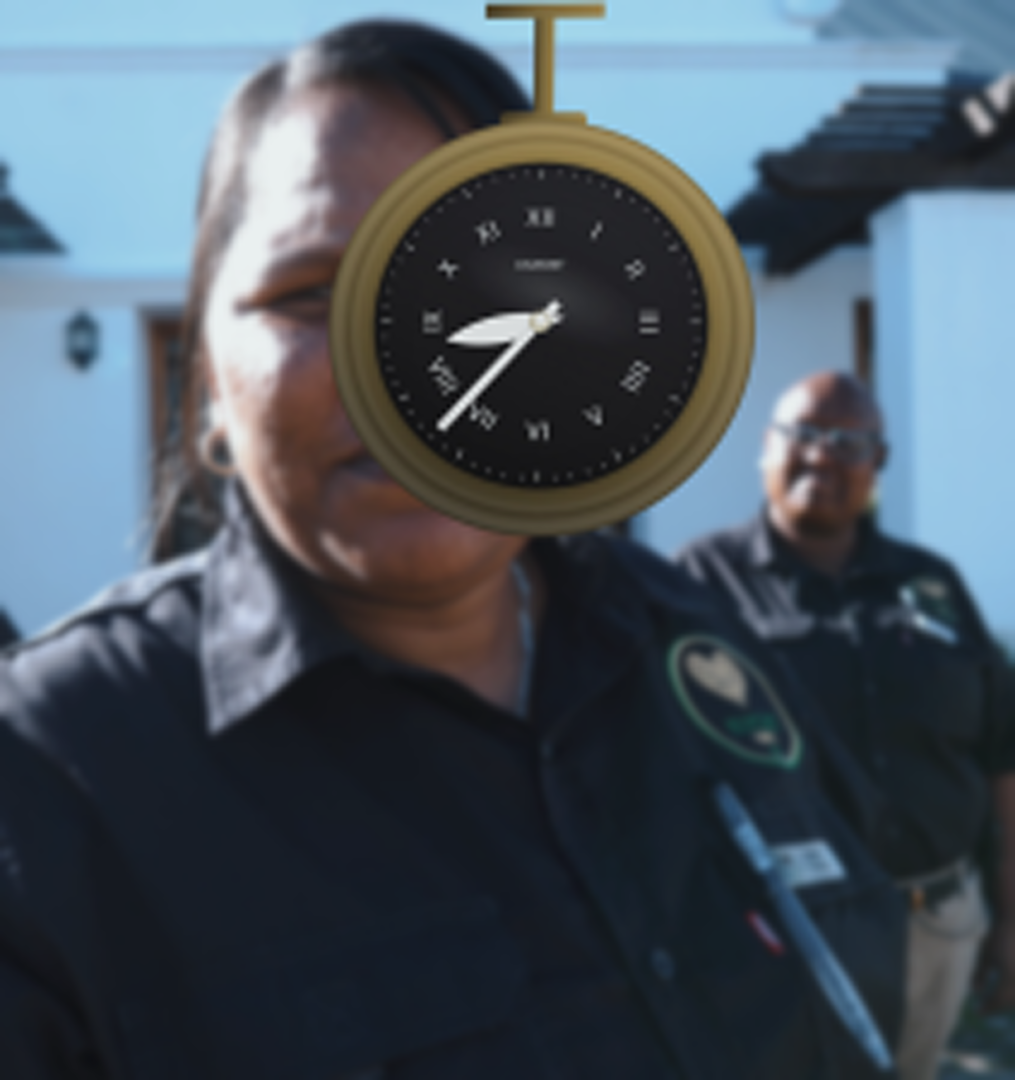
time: 8.37
